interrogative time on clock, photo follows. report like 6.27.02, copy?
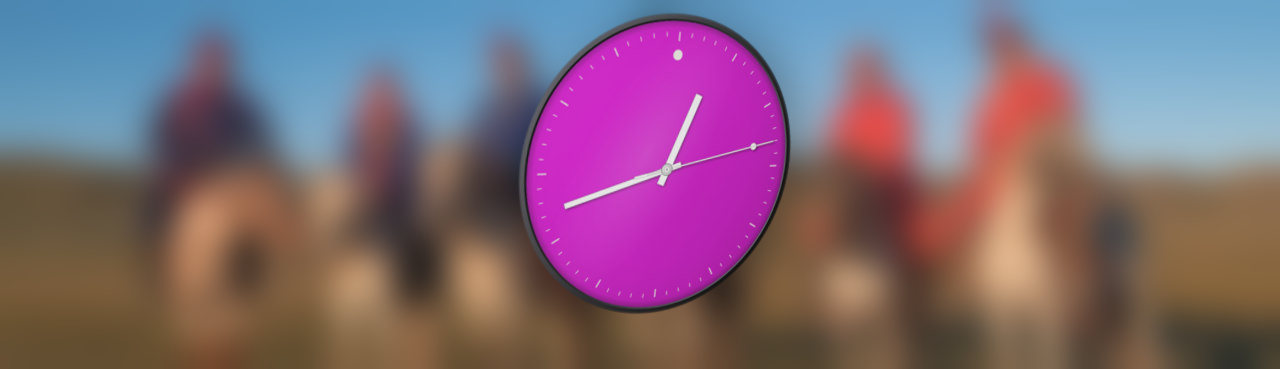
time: 12.42.13
